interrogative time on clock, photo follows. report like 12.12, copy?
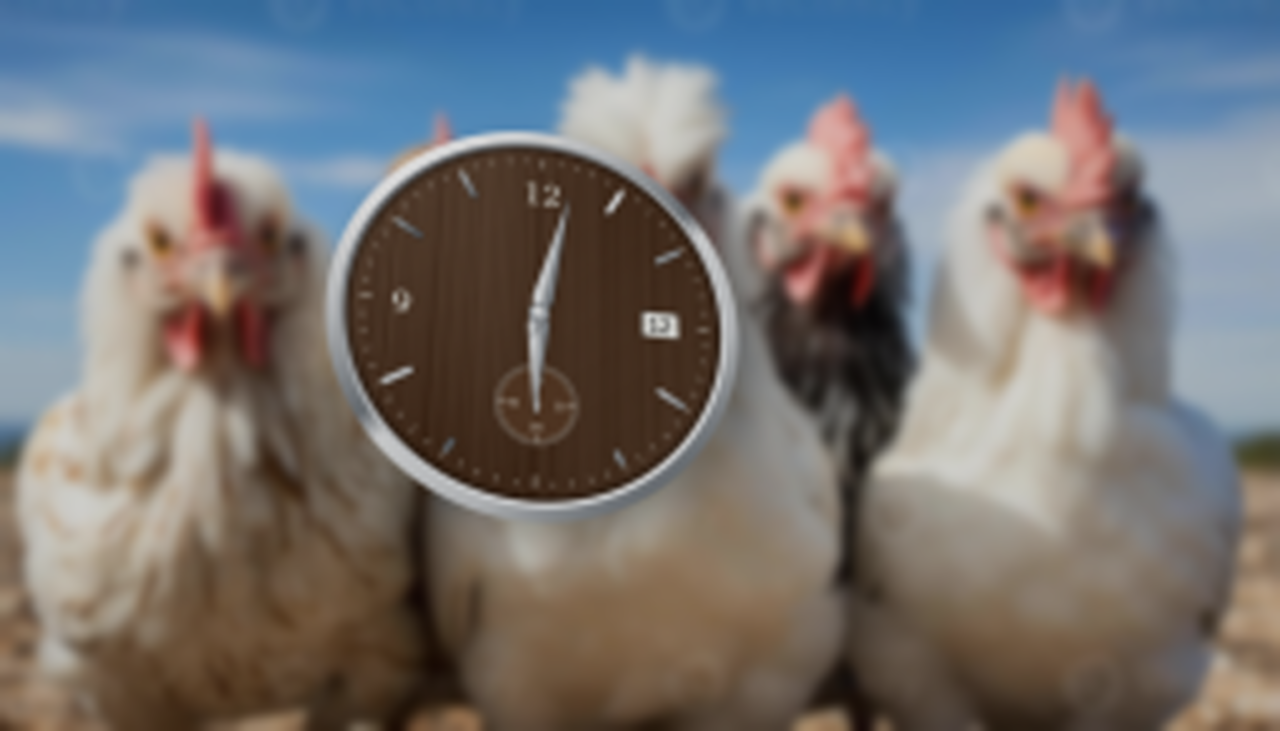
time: 6.02
